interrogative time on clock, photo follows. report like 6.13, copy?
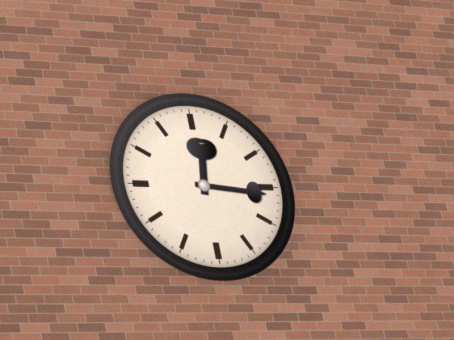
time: 12.16
